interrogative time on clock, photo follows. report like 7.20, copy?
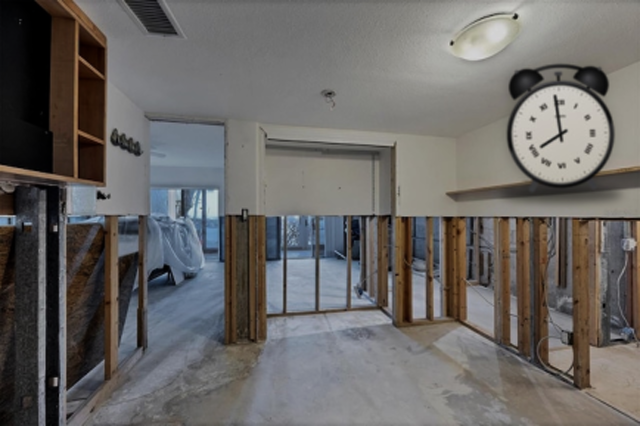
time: 7.59
